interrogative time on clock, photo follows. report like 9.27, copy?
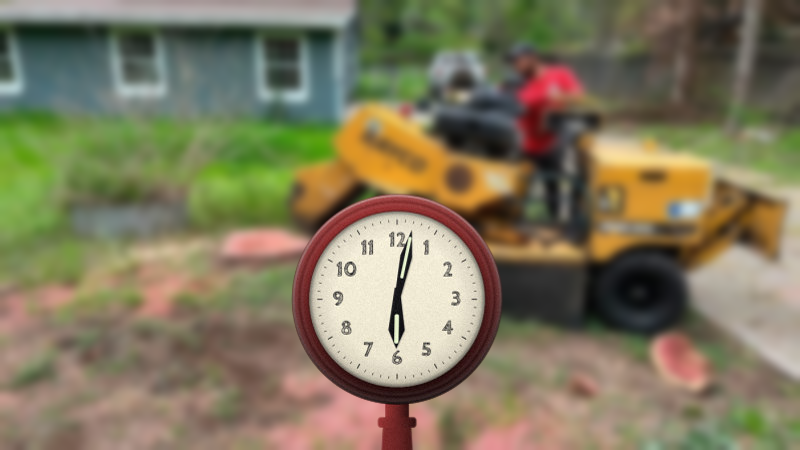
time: 6.02
